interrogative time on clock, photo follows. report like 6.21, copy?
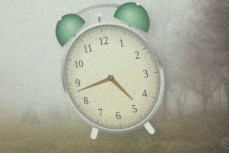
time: 4.43
